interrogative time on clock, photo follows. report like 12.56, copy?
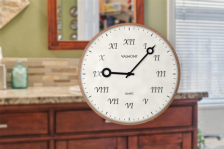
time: 9.07
